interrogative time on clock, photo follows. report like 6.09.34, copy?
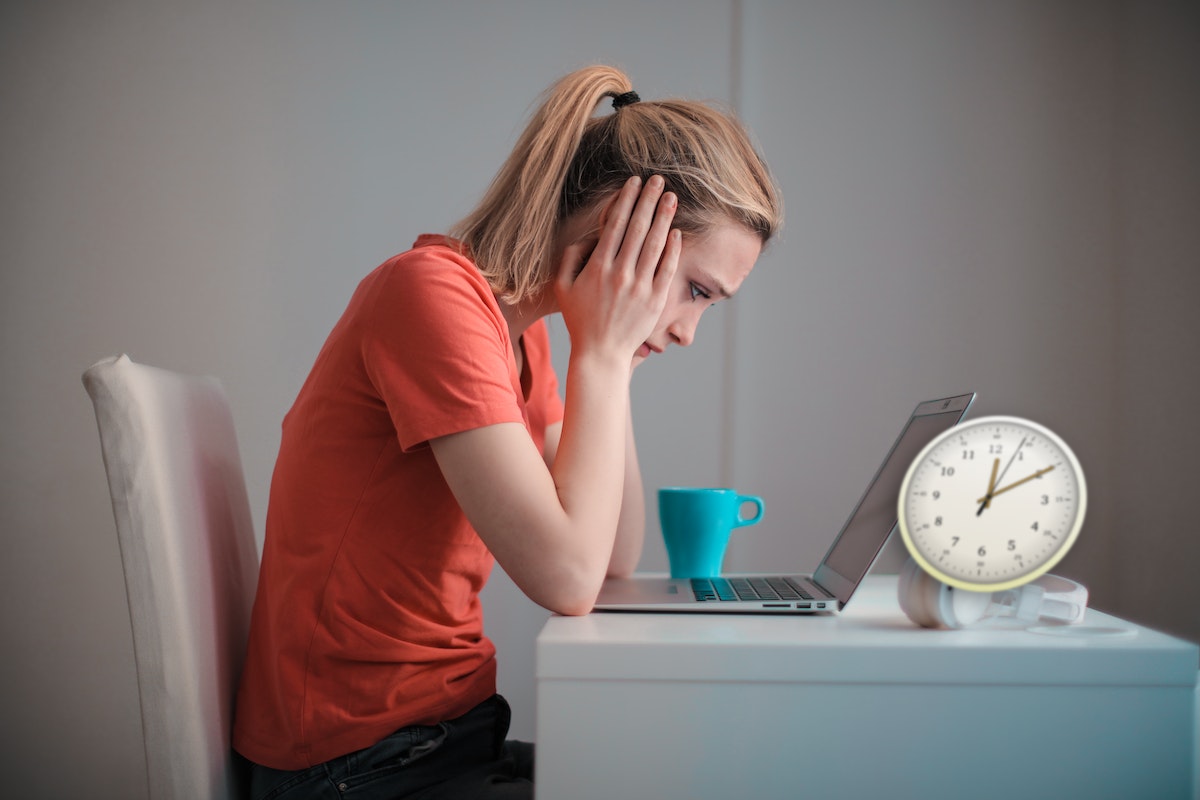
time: 12.10.04
